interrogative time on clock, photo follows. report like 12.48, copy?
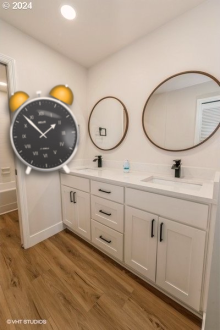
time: 1.53
